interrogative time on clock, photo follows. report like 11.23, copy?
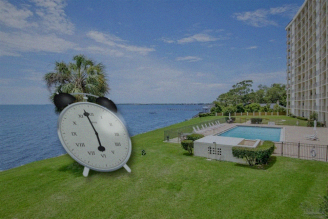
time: 5.58
